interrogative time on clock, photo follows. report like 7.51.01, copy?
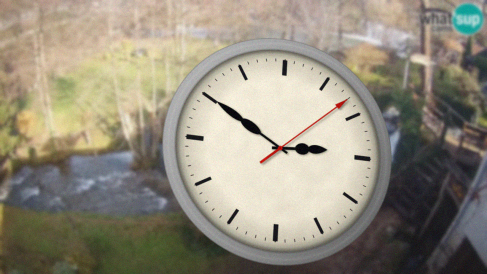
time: 2.50.08
